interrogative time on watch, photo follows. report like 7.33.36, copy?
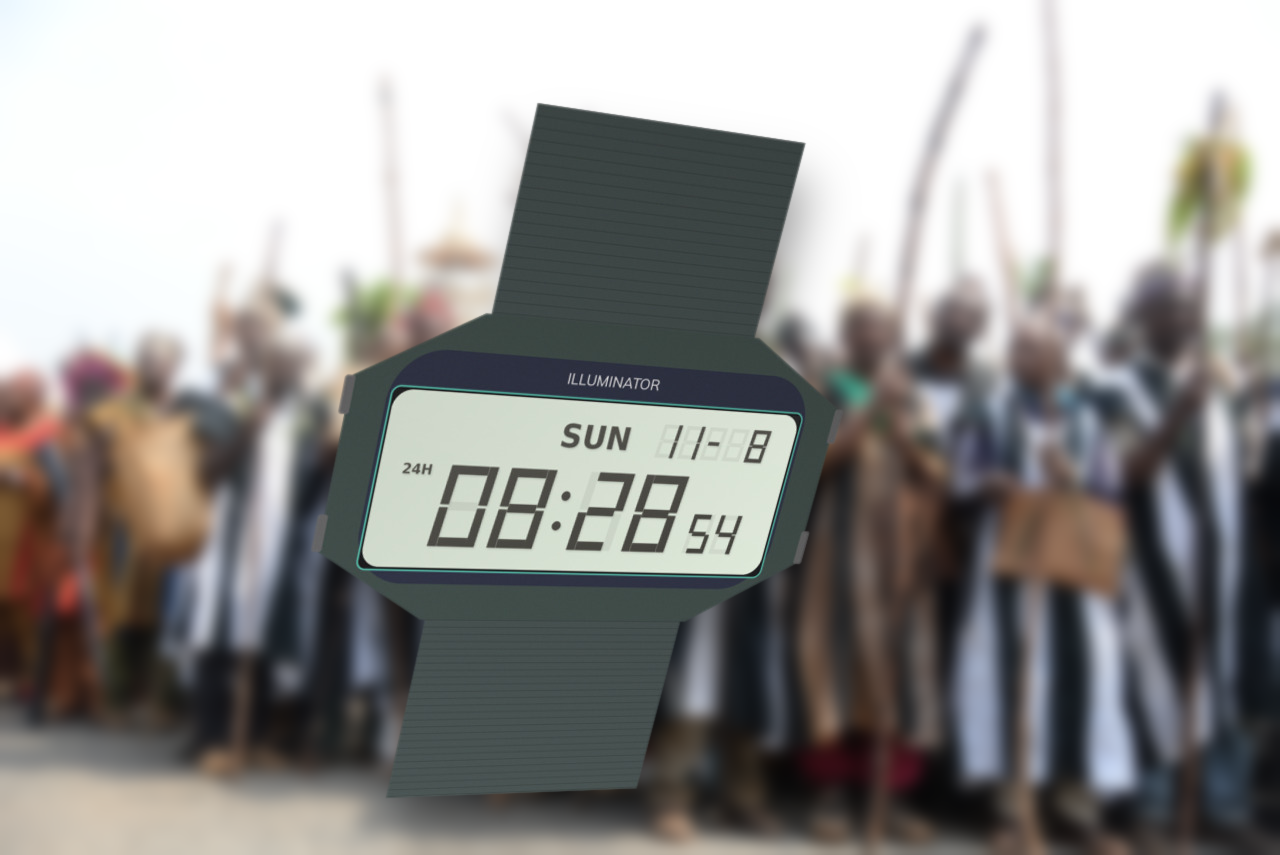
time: 8.28.54
